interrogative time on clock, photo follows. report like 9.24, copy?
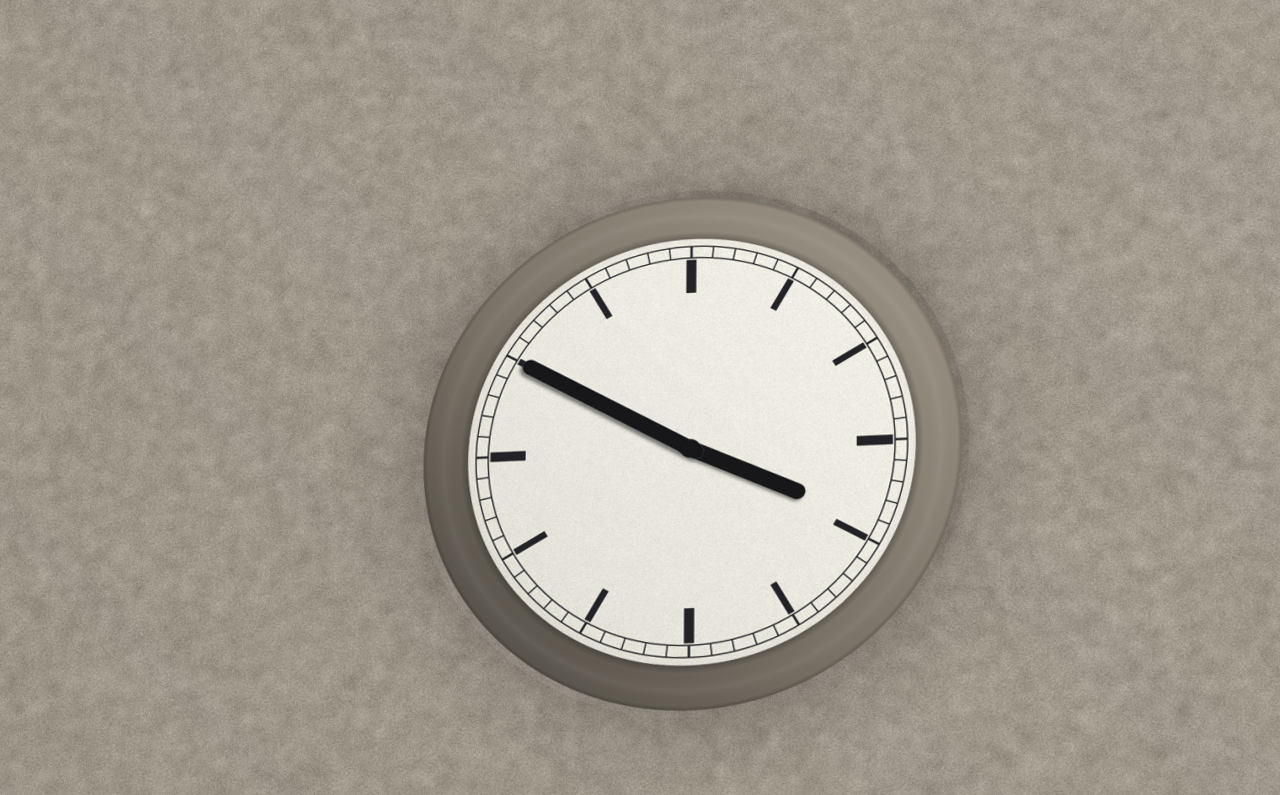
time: 3.50
